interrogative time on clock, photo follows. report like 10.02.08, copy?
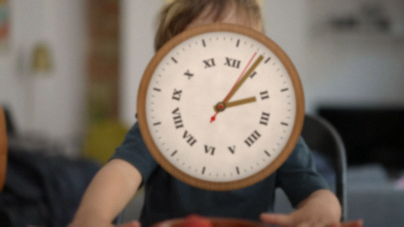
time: 2.04.03
